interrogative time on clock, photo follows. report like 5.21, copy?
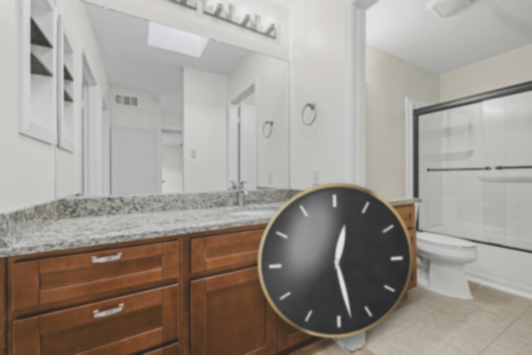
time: 12.28
